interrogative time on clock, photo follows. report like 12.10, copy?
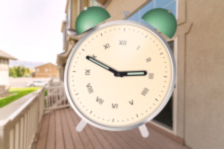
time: 2.49
